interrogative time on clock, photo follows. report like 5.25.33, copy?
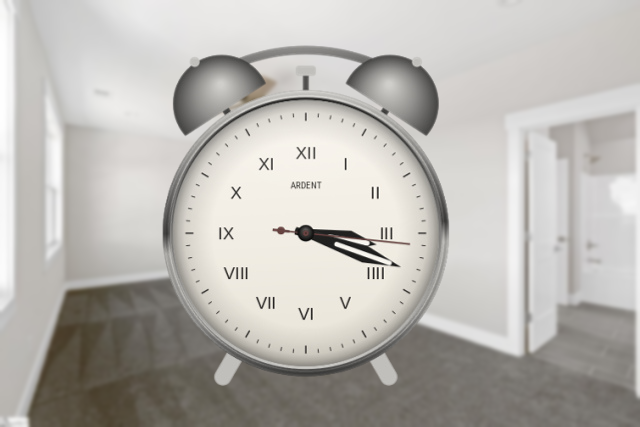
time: 3.18.16
